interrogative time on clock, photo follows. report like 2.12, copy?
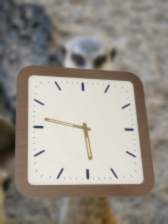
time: 5.47
